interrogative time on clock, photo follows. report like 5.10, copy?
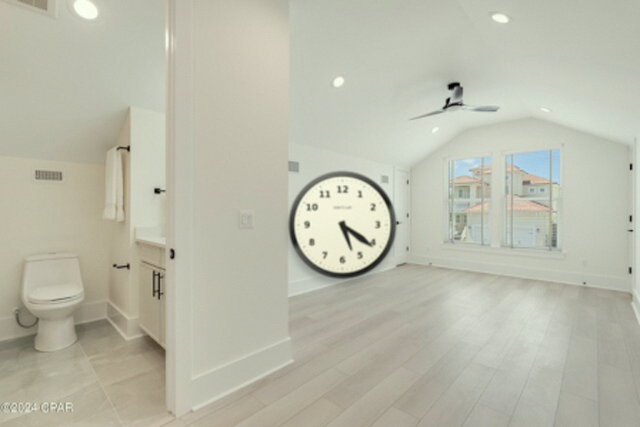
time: 5.21
